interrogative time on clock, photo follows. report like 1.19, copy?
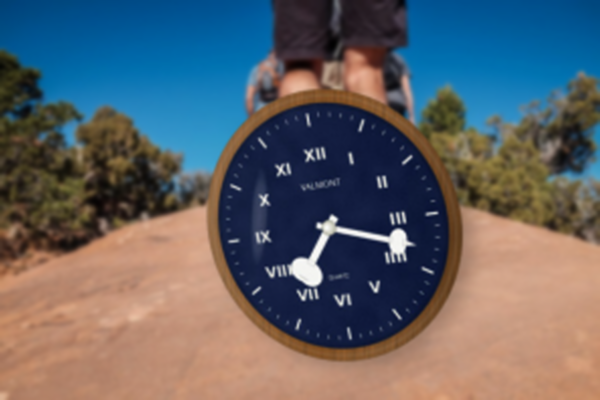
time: 7.18
